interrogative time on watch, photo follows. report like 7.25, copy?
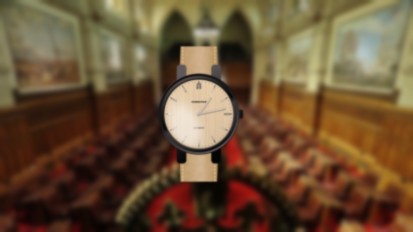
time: 1.13
